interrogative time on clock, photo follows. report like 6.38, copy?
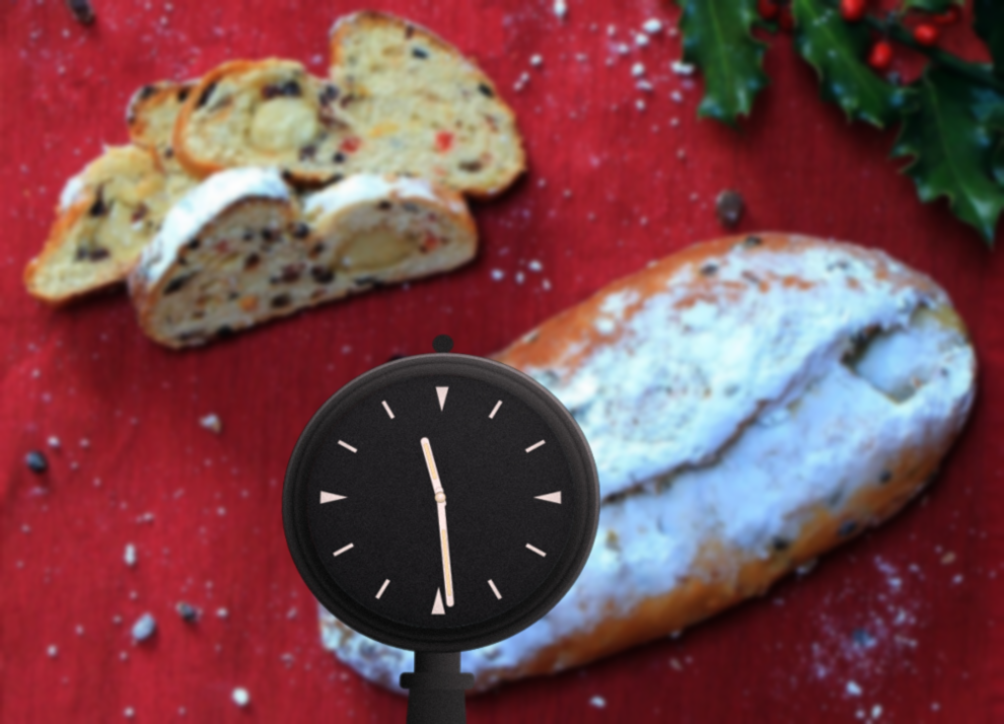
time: 11.29
